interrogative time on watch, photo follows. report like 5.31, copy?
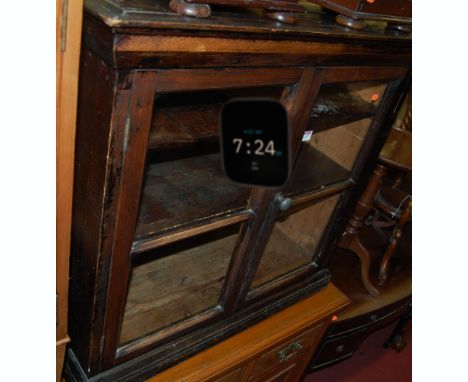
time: 7.24
